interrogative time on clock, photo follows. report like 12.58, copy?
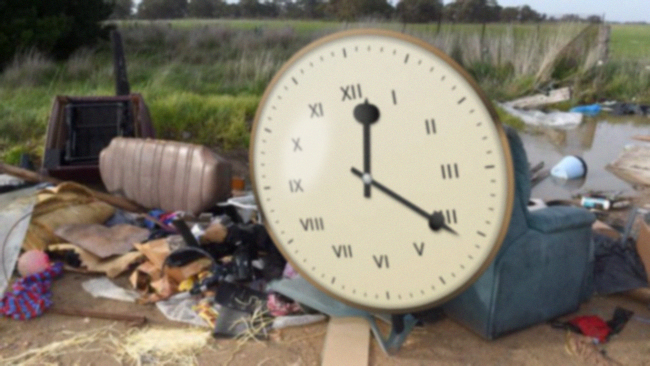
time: 12.21
